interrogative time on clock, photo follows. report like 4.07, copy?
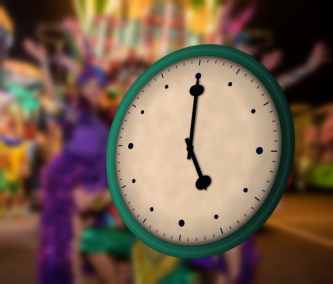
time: 5.00
